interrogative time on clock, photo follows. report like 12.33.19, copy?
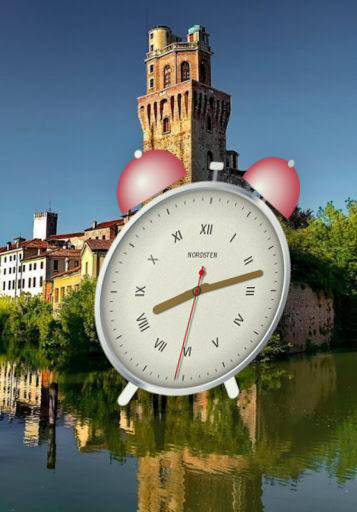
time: 8.12.31
